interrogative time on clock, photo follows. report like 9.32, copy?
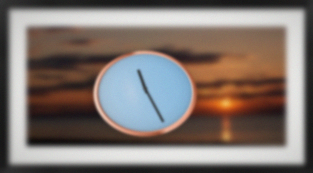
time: 11.26
